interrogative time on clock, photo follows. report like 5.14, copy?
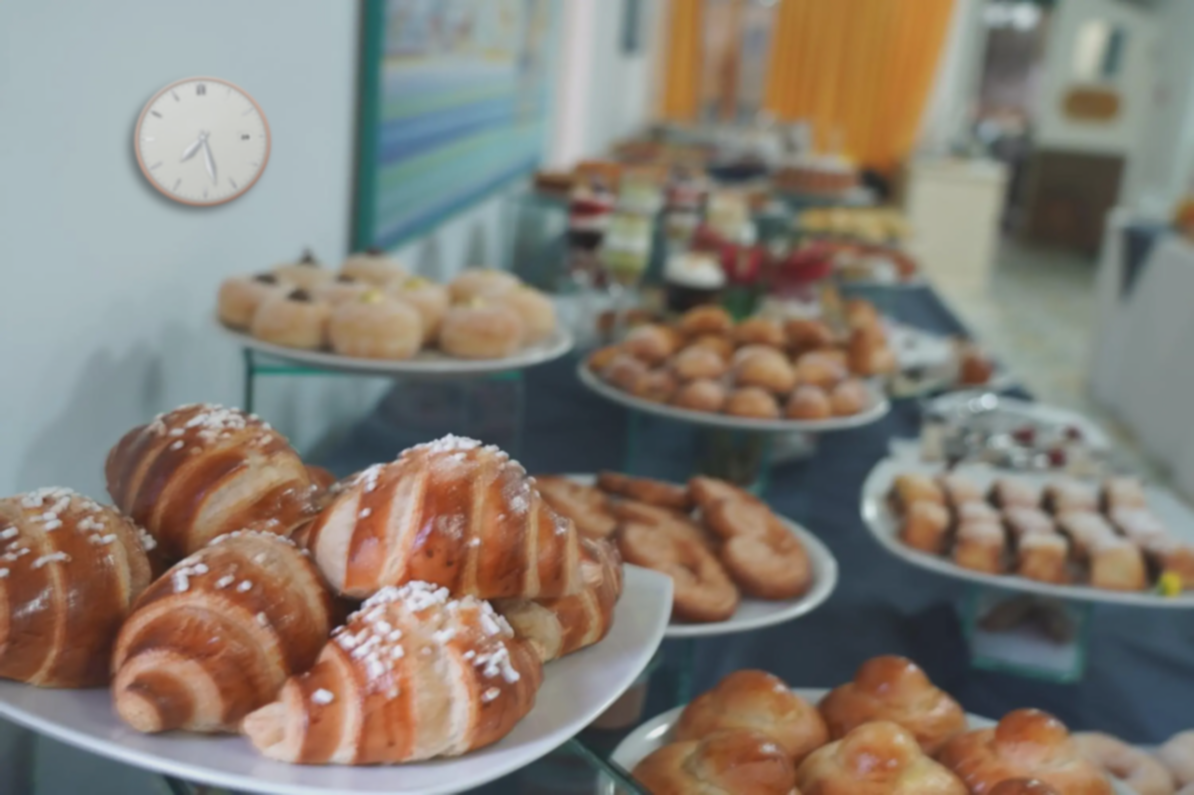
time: 7.28
